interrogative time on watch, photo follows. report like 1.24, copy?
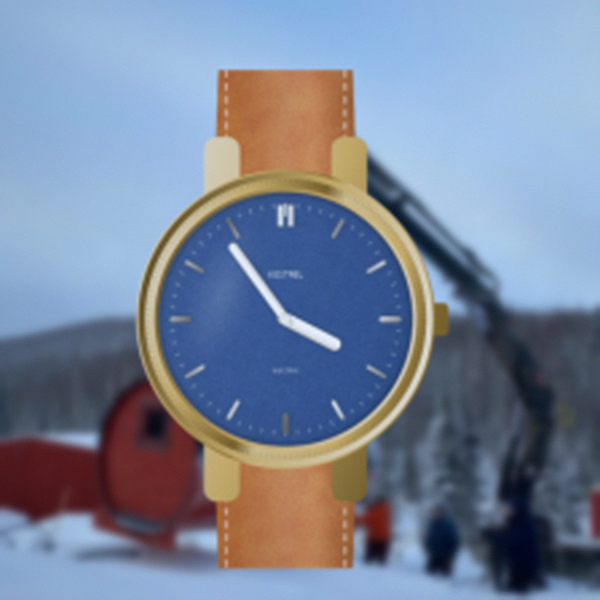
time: 3.54
